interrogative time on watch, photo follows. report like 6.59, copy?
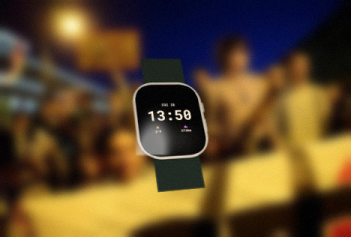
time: 13.50
